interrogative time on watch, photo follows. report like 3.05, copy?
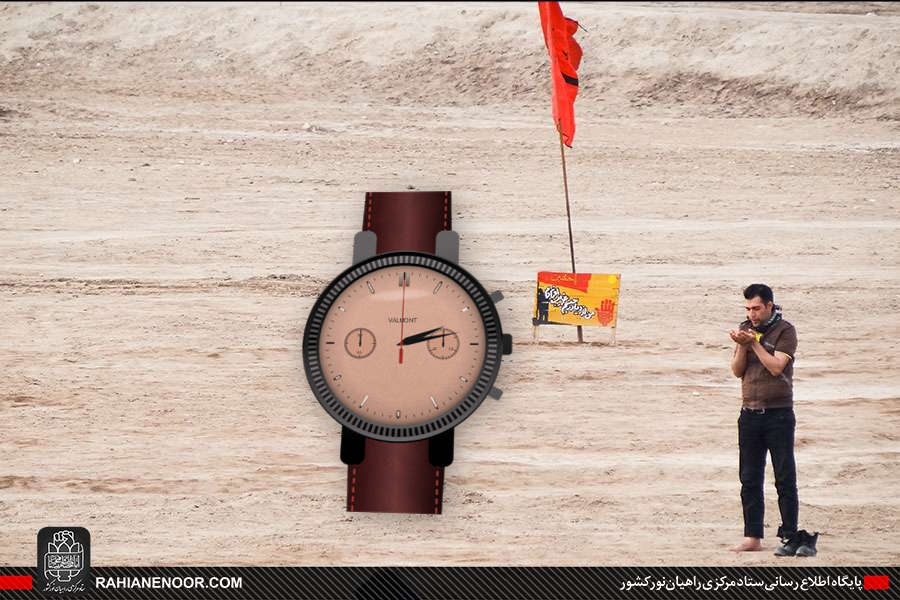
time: 2.13
